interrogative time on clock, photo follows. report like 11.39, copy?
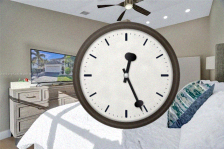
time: 12.26
